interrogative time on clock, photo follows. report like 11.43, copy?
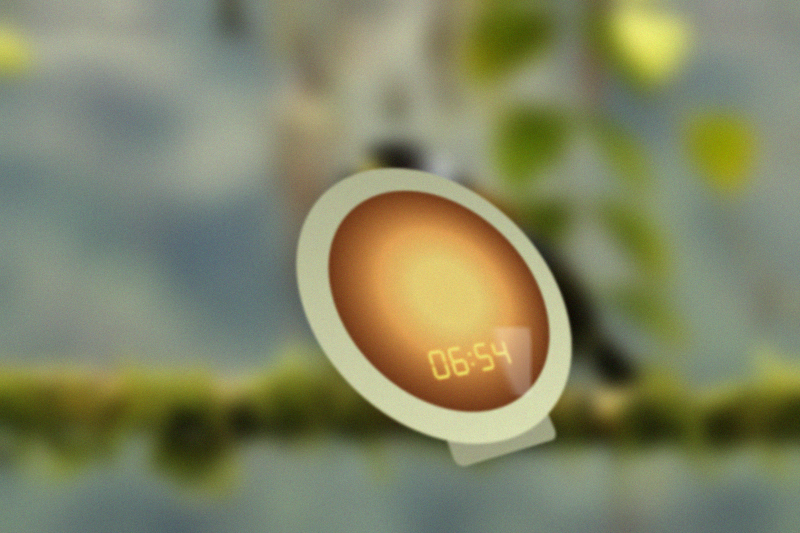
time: 6.54
